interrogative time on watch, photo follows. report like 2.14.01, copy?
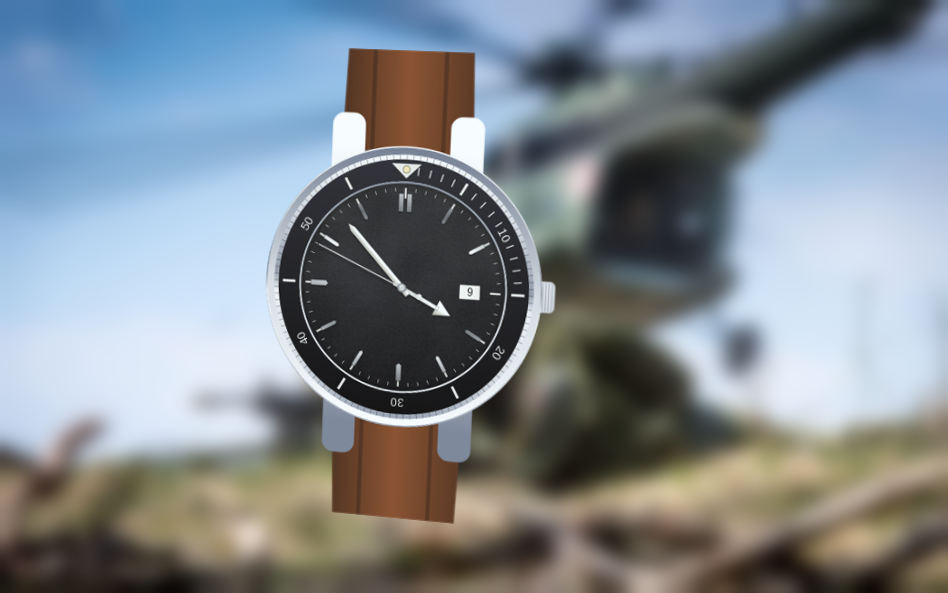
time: 3.52.49
